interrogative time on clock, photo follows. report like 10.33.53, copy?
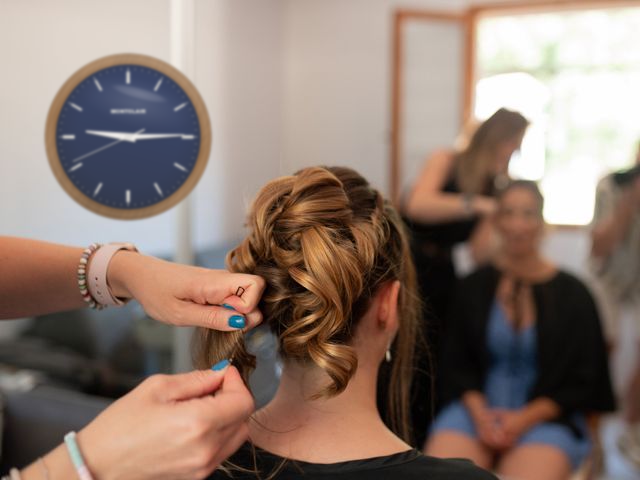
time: 9.14.41
